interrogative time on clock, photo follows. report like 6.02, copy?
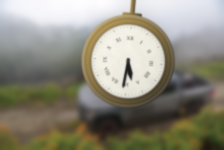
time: 5.31
